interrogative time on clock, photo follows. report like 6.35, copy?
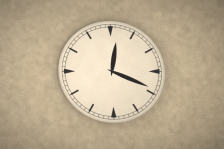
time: 12.19
